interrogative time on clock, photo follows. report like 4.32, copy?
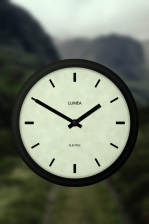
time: 1.50
